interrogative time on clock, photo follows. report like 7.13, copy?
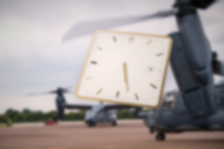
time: 5.27
